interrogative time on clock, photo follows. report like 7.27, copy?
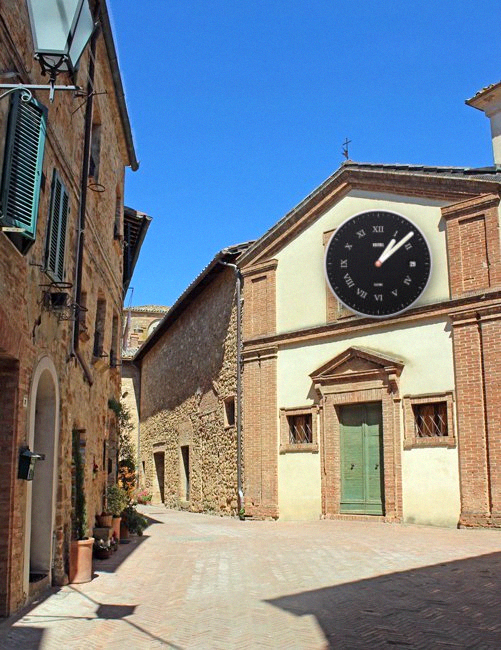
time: 1.08
